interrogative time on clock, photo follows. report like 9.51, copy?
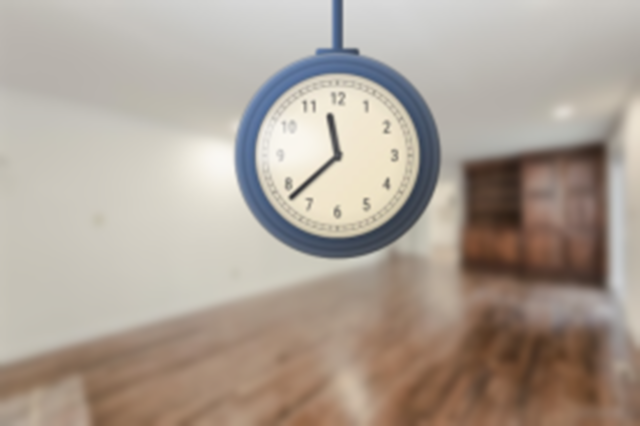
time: 11.38
